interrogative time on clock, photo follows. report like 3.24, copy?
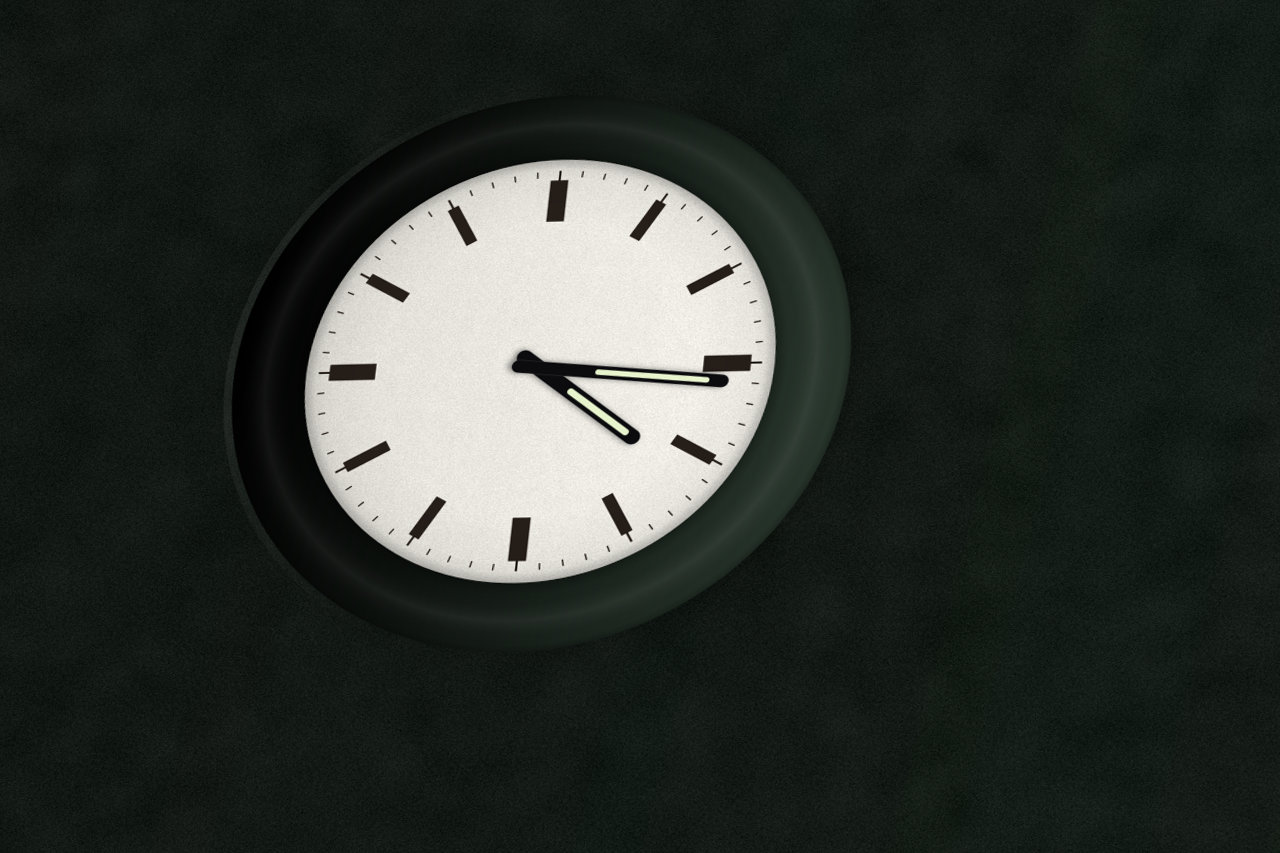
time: 4.16
